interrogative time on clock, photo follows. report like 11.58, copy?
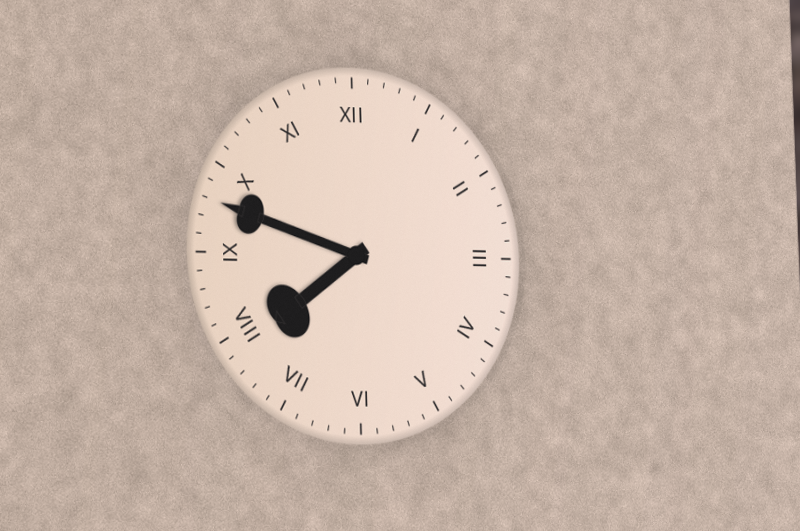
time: 7.48
